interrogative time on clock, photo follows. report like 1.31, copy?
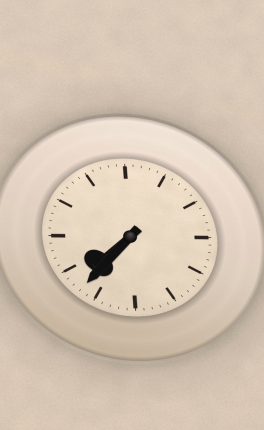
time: 7.37
